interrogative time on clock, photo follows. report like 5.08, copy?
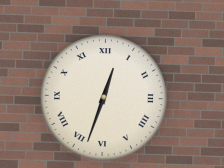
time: 12.33
